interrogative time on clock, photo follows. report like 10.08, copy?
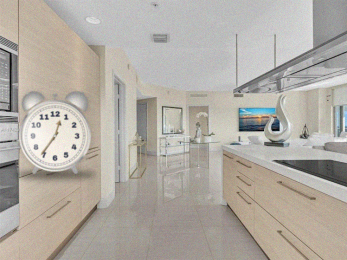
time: 12.36
